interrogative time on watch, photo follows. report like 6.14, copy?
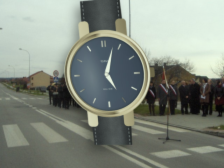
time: 5.03
